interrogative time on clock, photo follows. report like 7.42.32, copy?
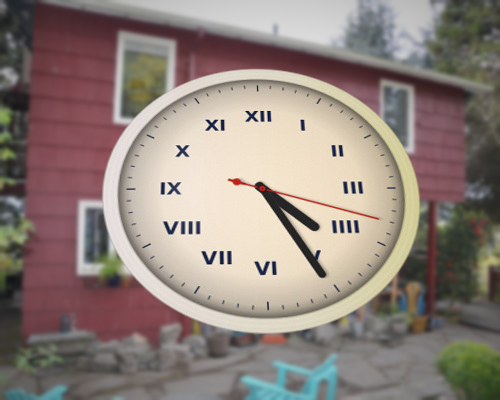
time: 4.25.18
